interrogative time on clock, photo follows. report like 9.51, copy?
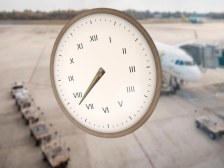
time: 7.38
